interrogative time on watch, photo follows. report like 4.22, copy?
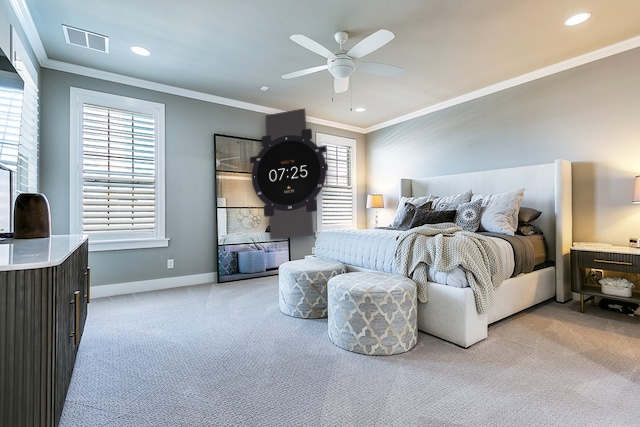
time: 7.25
